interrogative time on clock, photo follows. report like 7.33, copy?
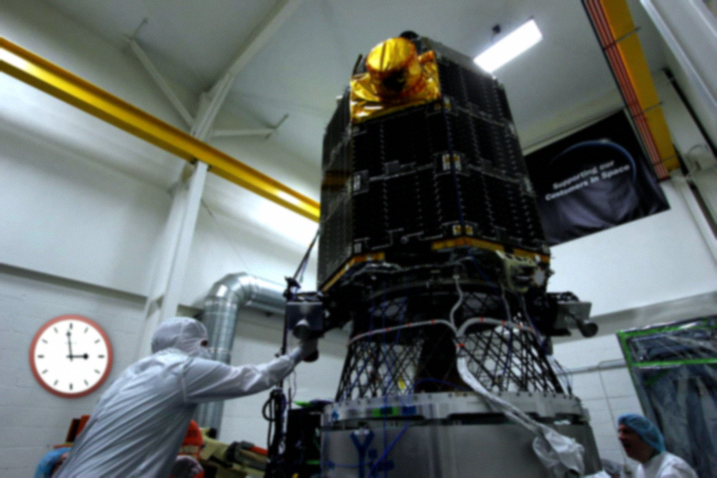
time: 2.59
